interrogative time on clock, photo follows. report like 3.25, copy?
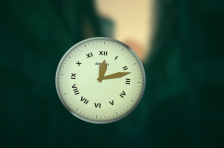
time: 12.12
